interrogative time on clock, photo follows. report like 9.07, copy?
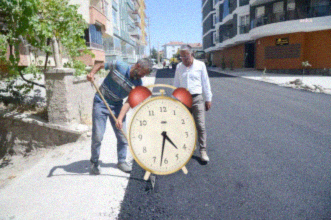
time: 4.32
